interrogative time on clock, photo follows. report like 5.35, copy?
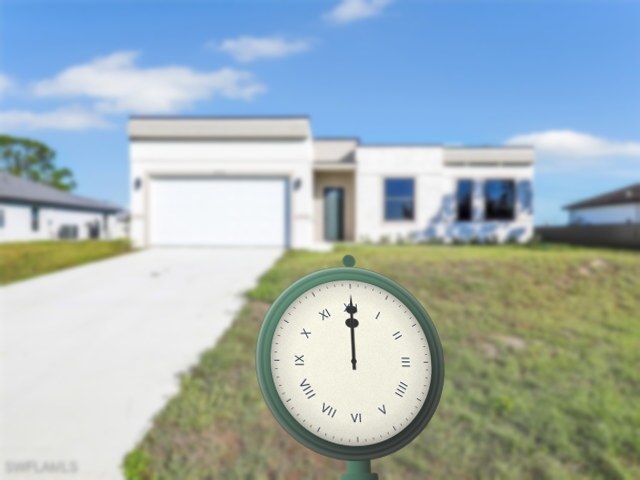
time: 12.00
